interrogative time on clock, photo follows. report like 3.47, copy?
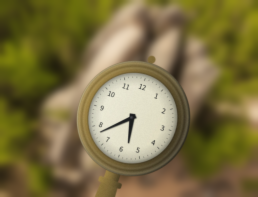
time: 5.38
